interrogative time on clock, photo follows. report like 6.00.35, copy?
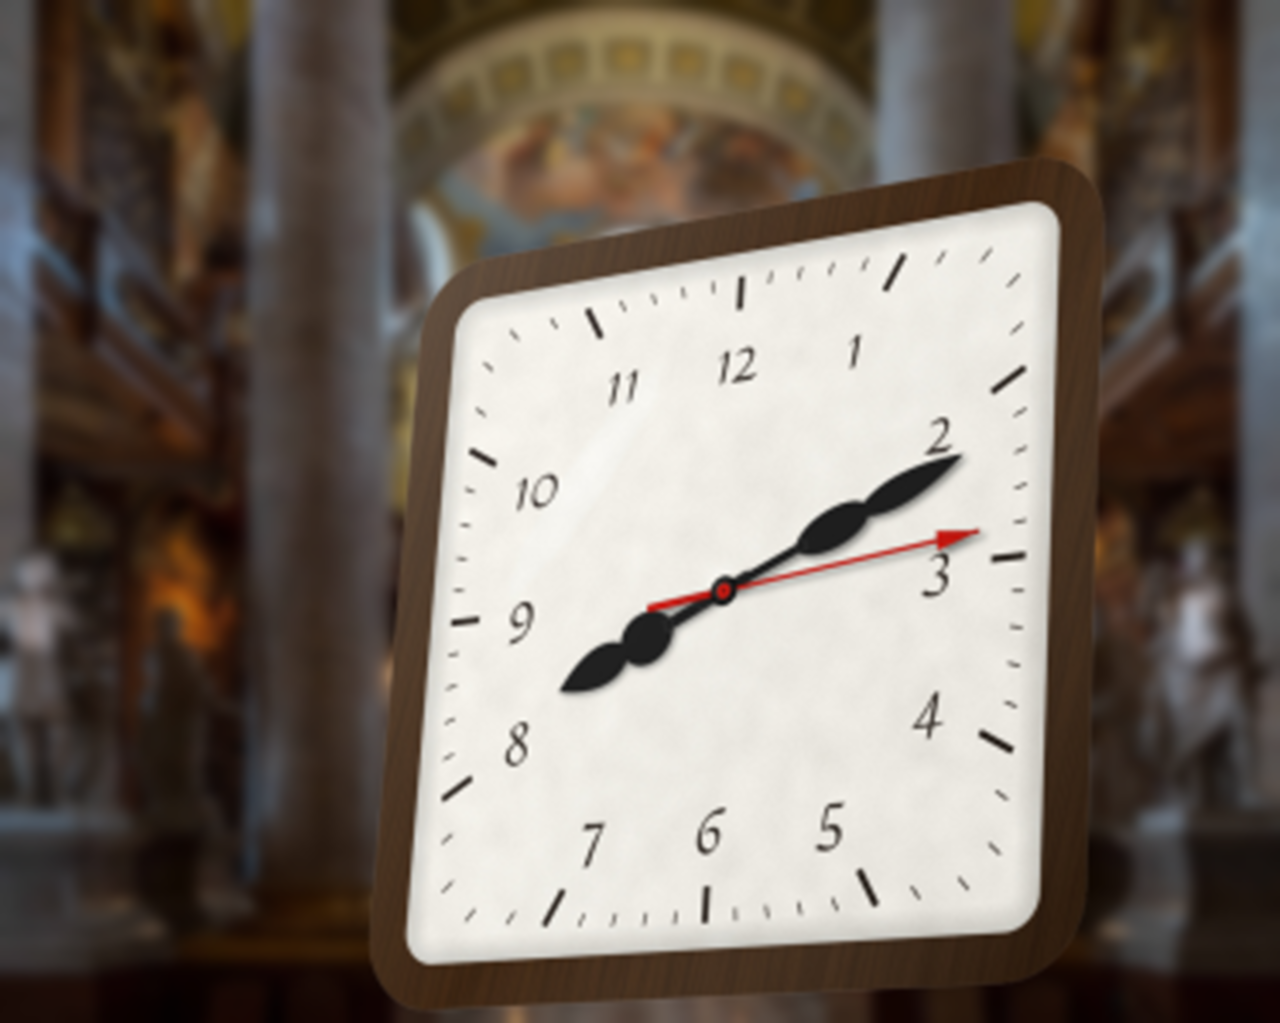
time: 8.11.14
